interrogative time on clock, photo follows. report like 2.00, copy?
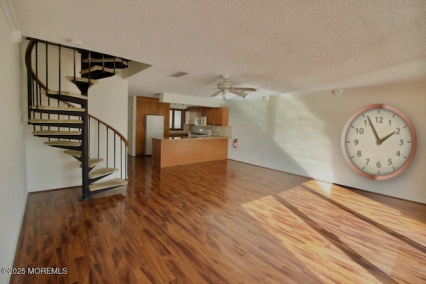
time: 1.56
